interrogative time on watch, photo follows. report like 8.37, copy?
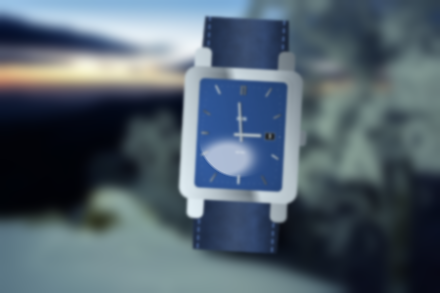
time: 2.59
